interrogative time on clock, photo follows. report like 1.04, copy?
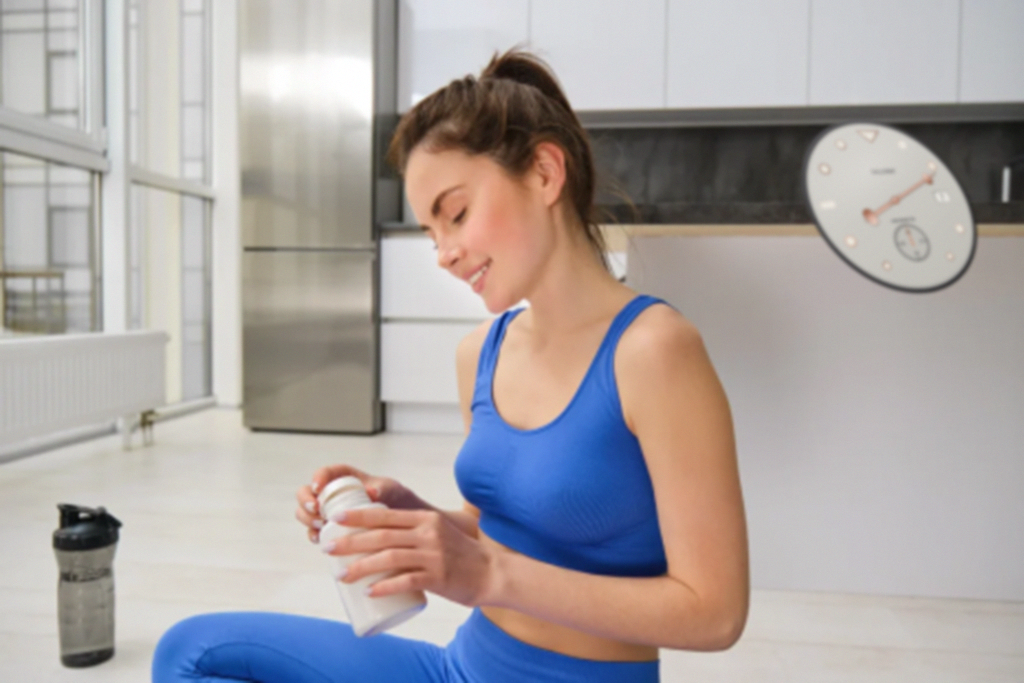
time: 8.11
